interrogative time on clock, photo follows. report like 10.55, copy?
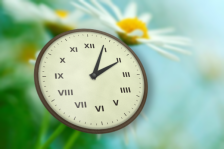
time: 2.04
